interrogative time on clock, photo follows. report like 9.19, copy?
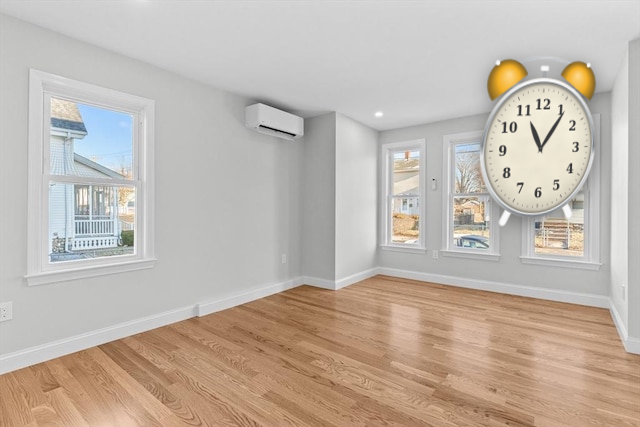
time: 11.06
